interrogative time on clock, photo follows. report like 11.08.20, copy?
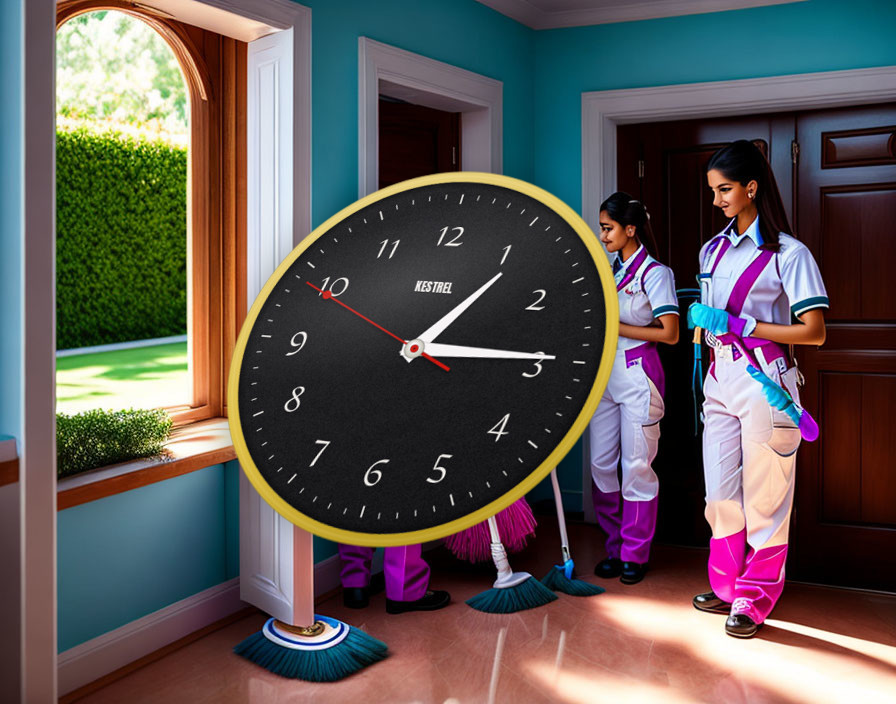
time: 1.14.49
